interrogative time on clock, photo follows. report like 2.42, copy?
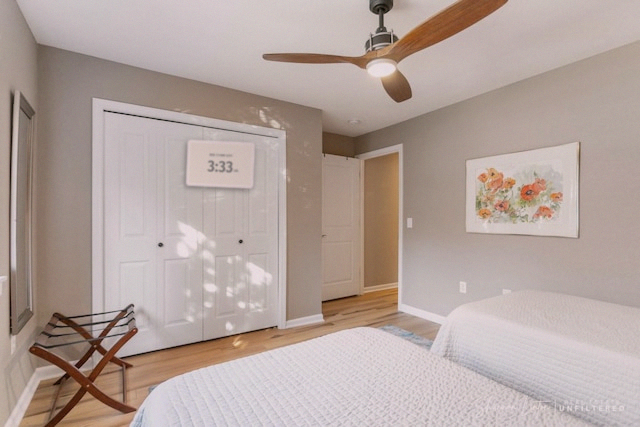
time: 3.33
